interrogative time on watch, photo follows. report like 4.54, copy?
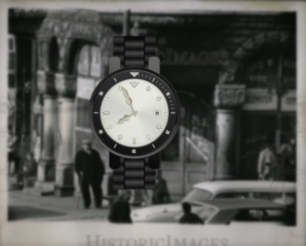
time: 7.56
